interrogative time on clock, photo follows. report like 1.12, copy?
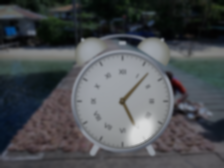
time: 5.07
